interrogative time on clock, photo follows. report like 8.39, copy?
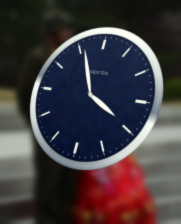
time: 3.56
